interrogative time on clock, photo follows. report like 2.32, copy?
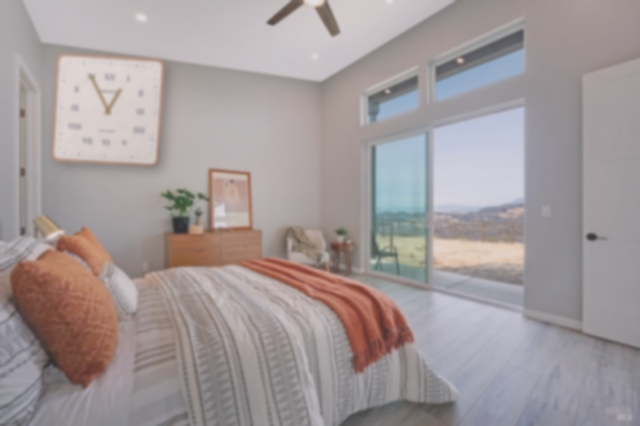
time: 12.55
